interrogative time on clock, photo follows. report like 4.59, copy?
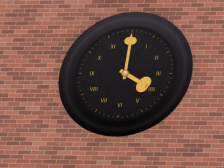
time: 4.00
